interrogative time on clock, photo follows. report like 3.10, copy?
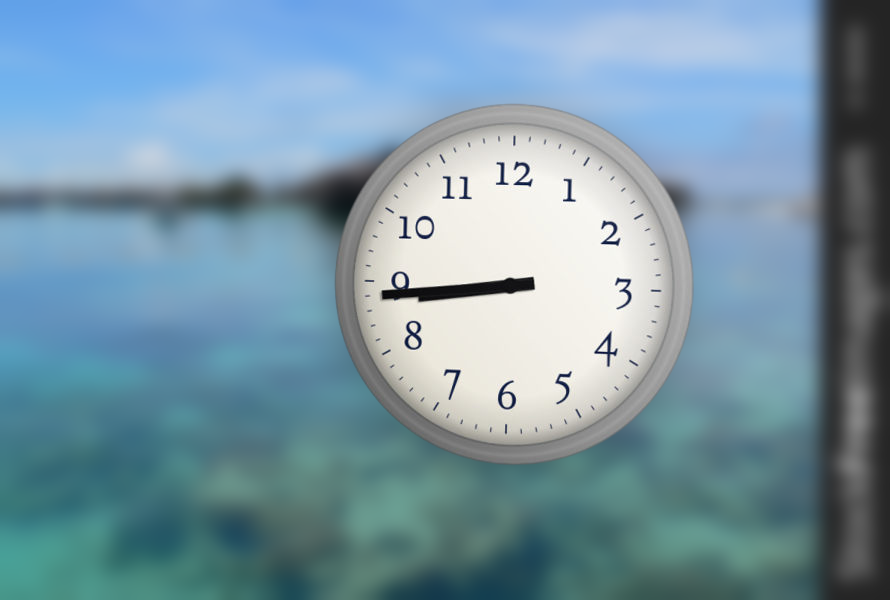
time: 8.44
